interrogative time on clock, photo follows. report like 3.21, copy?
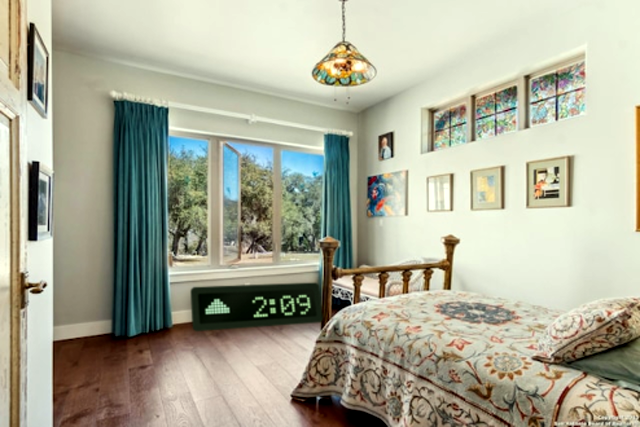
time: 2.09
